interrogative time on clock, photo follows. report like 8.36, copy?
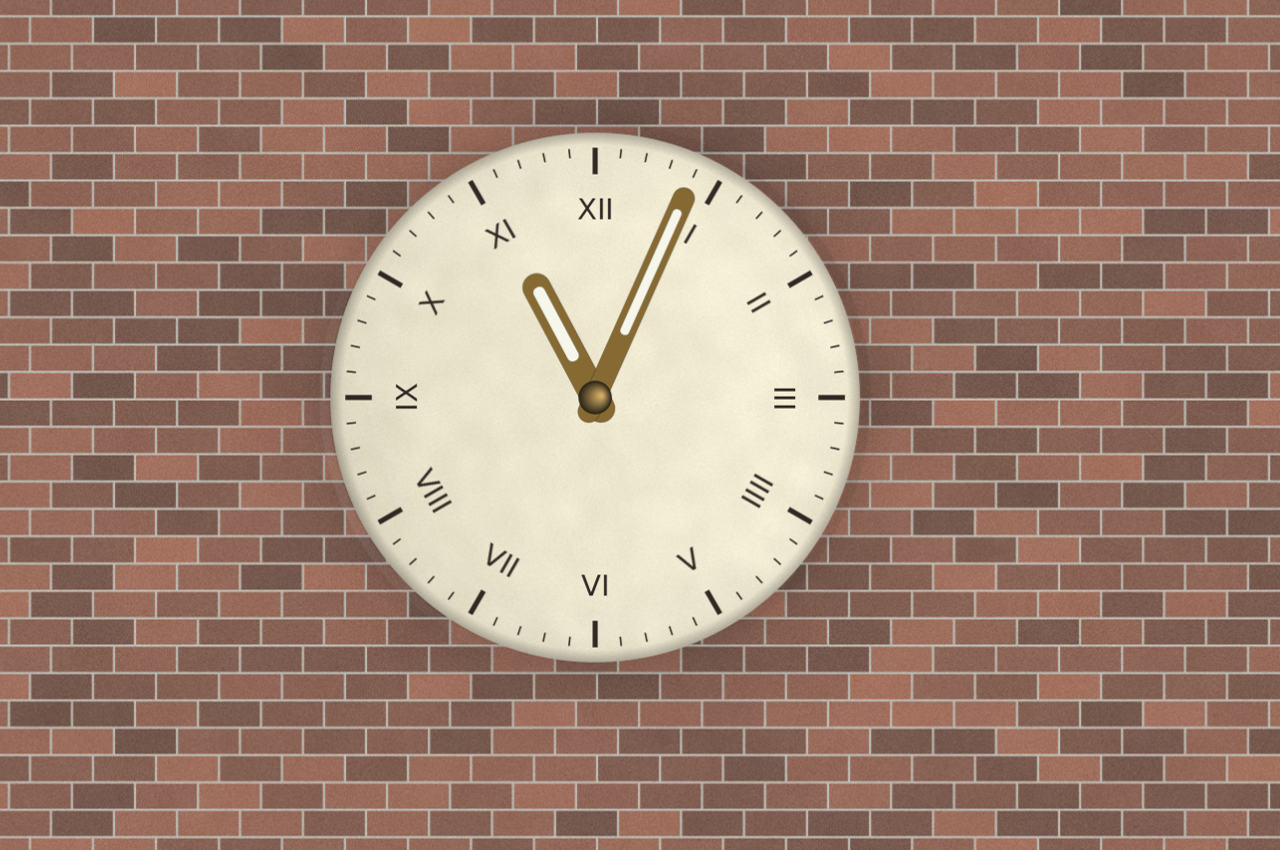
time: 11.04
